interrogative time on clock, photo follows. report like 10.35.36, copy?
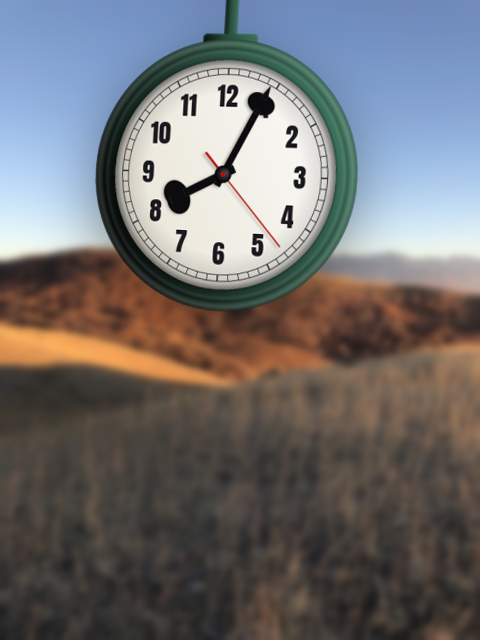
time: 8.04.23
